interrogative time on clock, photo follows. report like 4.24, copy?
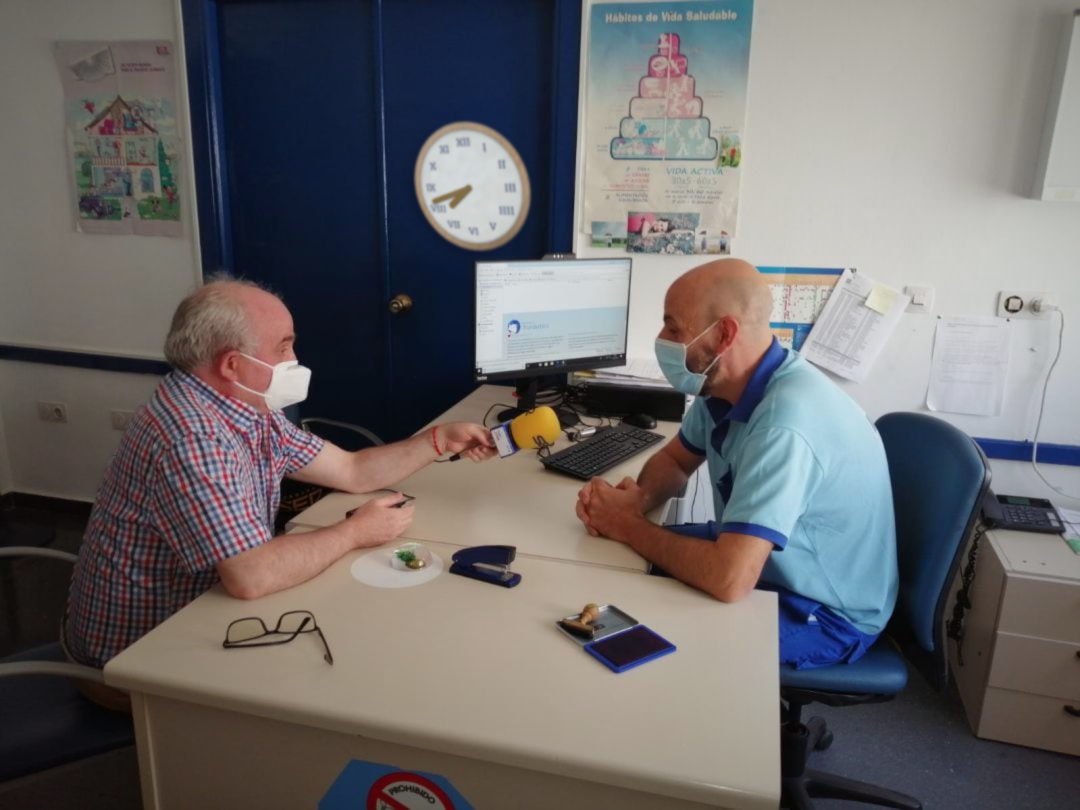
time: 7.42
